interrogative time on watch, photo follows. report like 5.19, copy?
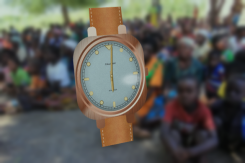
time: 6.01
